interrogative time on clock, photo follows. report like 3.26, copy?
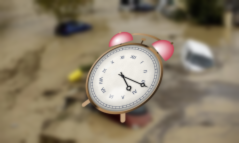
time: 4.16
